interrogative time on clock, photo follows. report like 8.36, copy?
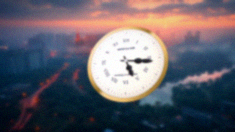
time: 5.16
